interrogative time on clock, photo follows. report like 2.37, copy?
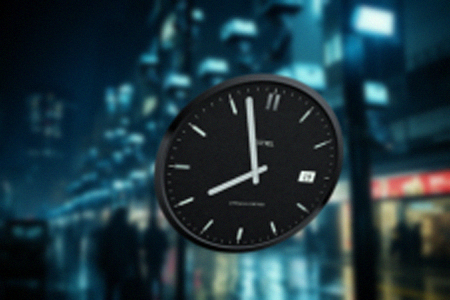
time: 7.57
